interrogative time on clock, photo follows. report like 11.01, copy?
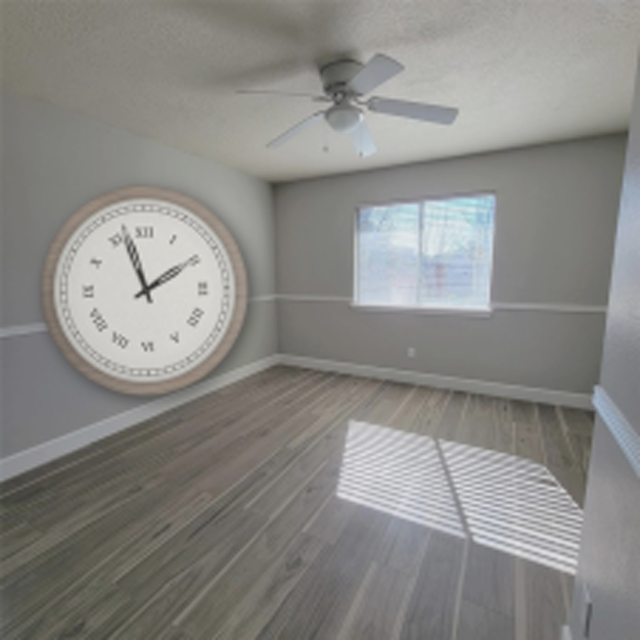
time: 1.57
